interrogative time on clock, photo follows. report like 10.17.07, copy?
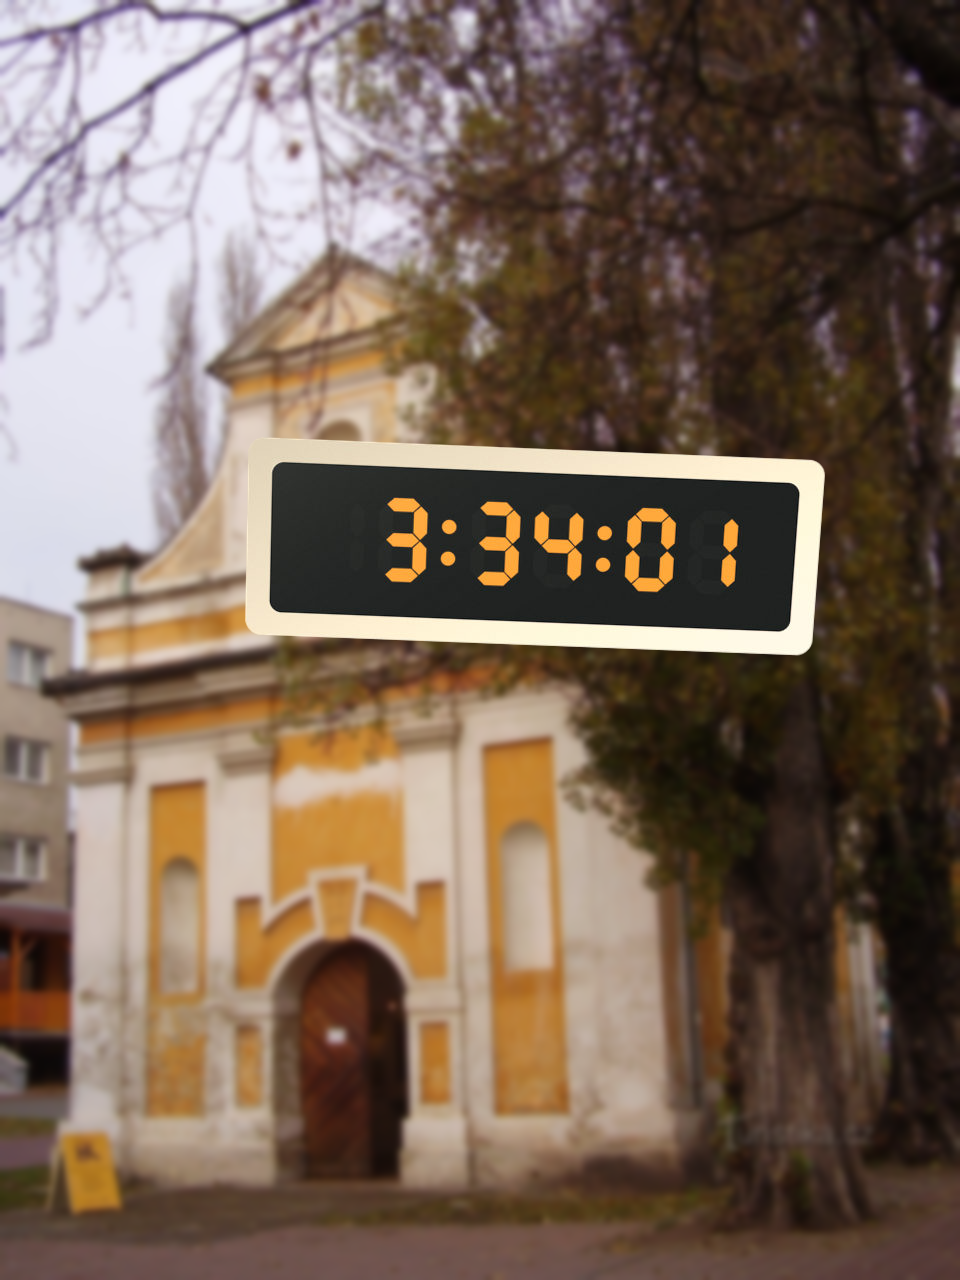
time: 3.34.01
